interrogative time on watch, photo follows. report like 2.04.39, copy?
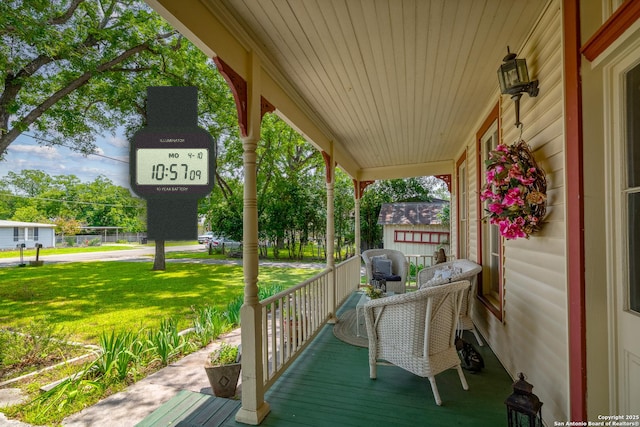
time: 10.57.09
